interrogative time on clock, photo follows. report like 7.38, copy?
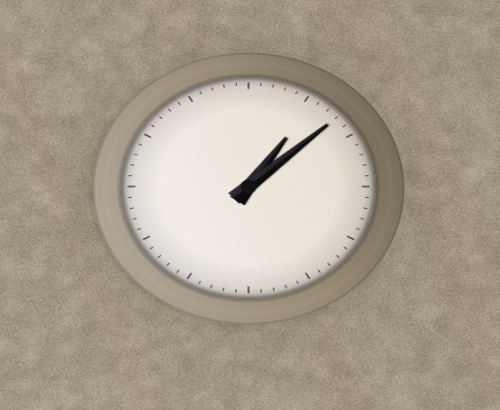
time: 1.08
